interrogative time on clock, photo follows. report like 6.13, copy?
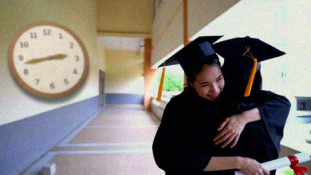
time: 2.43
